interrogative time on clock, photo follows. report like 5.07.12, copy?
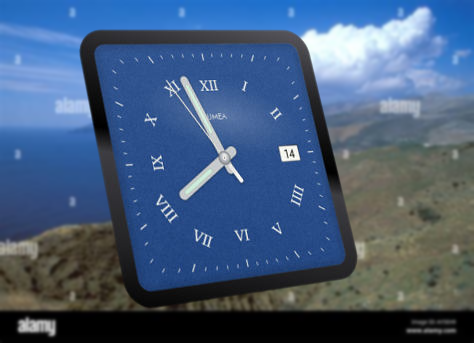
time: 7.56.55
